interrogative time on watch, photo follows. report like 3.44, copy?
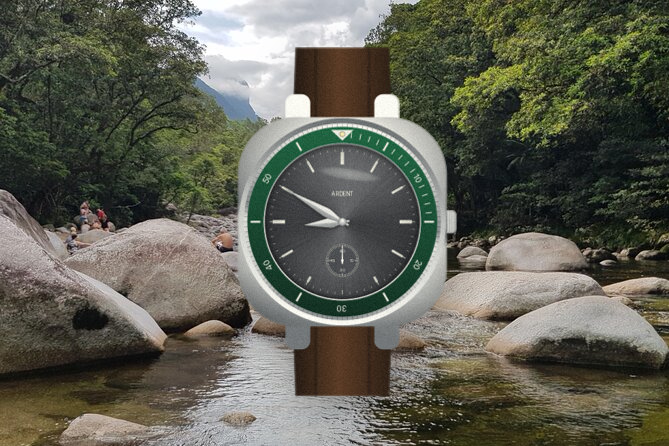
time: 8.50
